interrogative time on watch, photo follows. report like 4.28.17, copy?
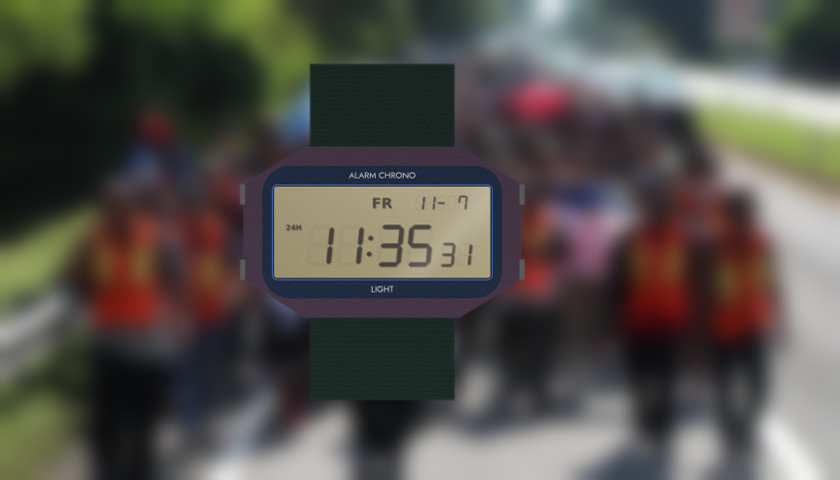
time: 11.35.31
